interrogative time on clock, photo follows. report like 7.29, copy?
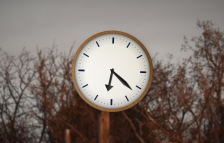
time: 6.22
